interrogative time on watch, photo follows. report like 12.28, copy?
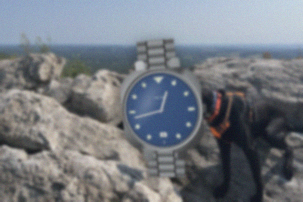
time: 12.43
